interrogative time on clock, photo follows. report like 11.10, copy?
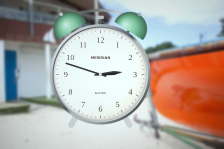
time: 2.48
